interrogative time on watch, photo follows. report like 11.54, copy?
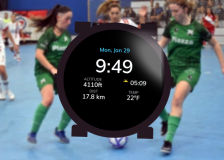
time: 9.49
